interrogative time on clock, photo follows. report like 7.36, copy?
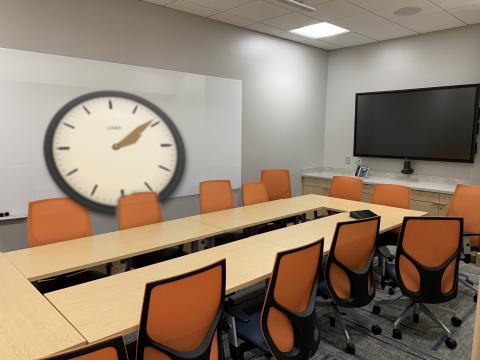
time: 2.09
